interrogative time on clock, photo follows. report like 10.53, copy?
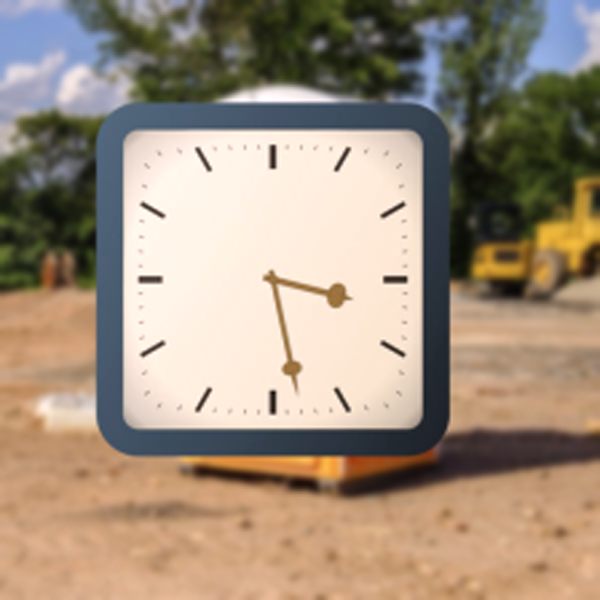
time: 3.28
